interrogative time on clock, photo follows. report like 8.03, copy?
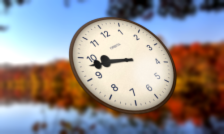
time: 9.48
